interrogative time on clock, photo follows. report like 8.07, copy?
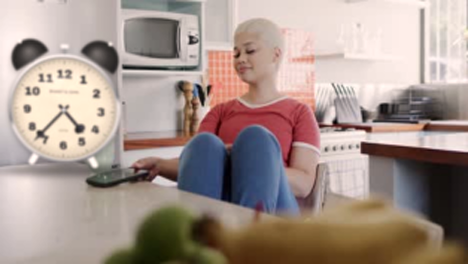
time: 4.37
